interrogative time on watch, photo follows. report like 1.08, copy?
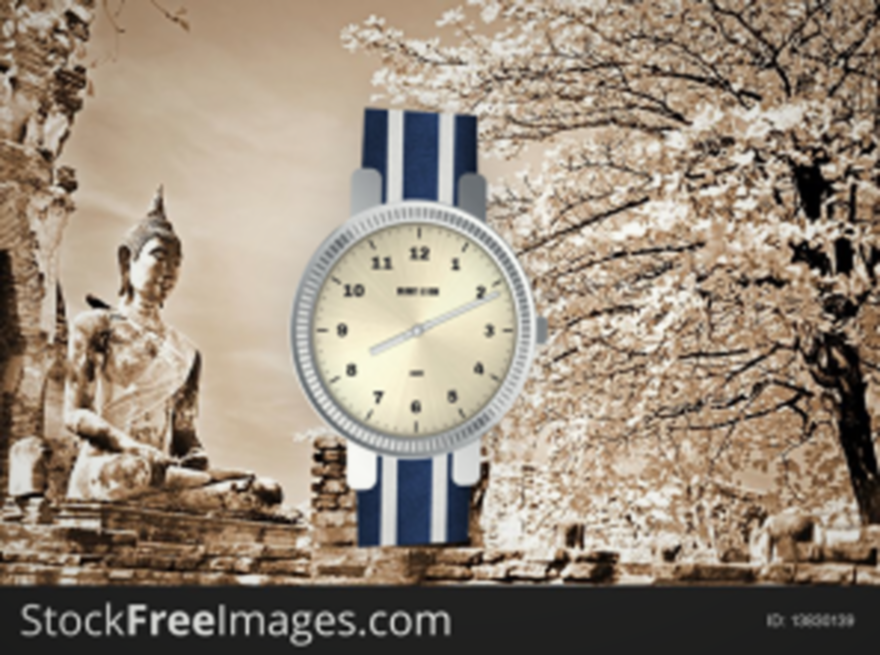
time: 8.11
